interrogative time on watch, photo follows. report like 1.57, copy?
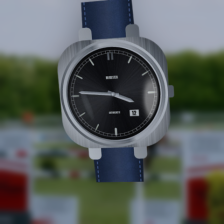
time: 3.46
